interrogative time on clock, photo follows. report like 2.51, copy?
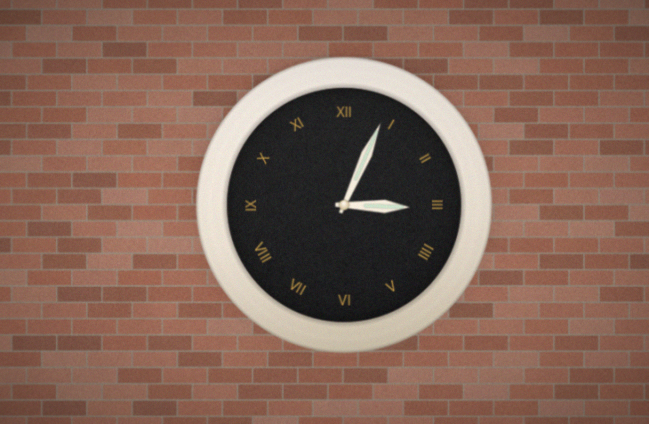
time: 3.04
